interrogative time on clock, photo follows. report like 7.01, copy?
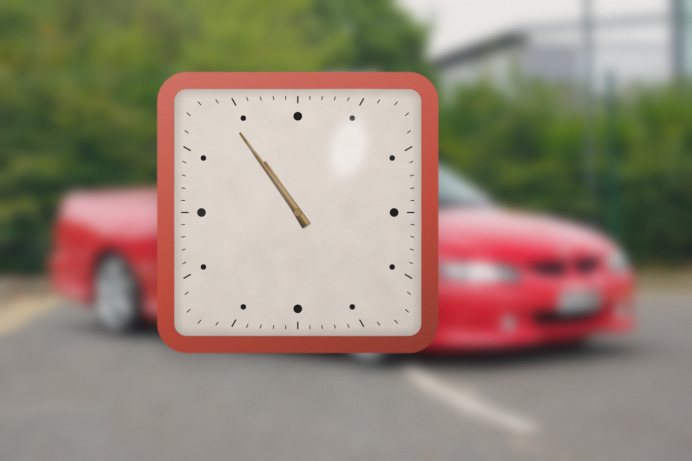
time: 10.54
